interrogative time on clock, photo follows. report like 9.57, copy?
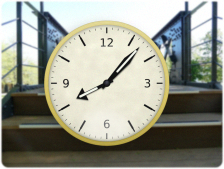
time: 8.07
